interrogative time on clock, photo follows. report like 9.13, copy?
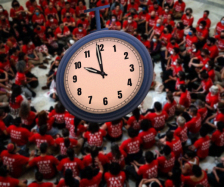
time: 9.59
